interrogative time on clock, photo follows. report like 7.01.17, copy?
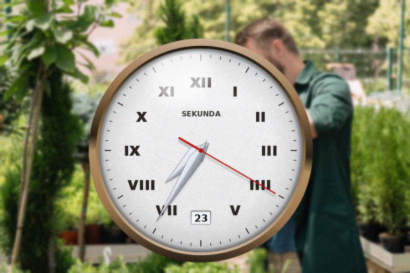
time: 7.35.20
